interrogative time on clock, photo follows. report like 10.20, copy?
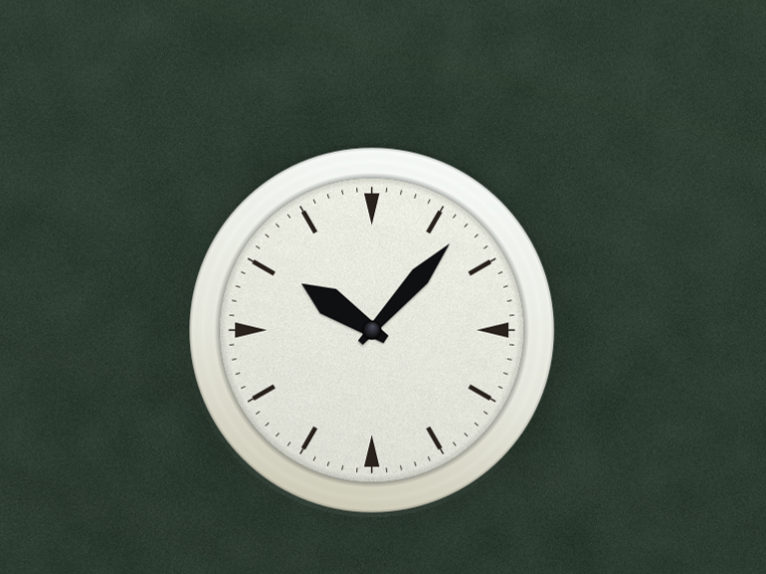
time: 10.07
